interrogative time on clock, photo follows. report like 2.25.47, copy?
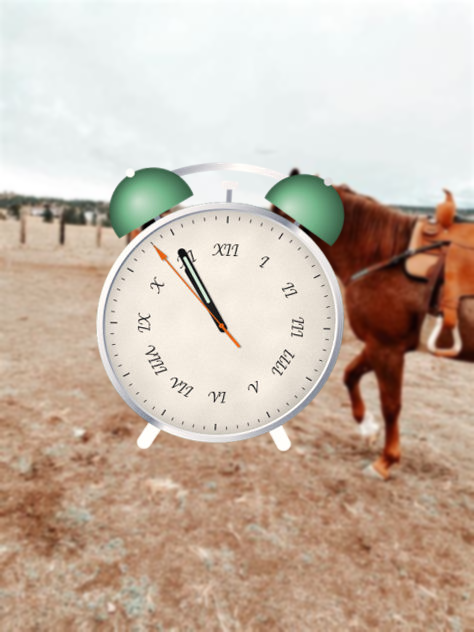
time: 10.54.53
